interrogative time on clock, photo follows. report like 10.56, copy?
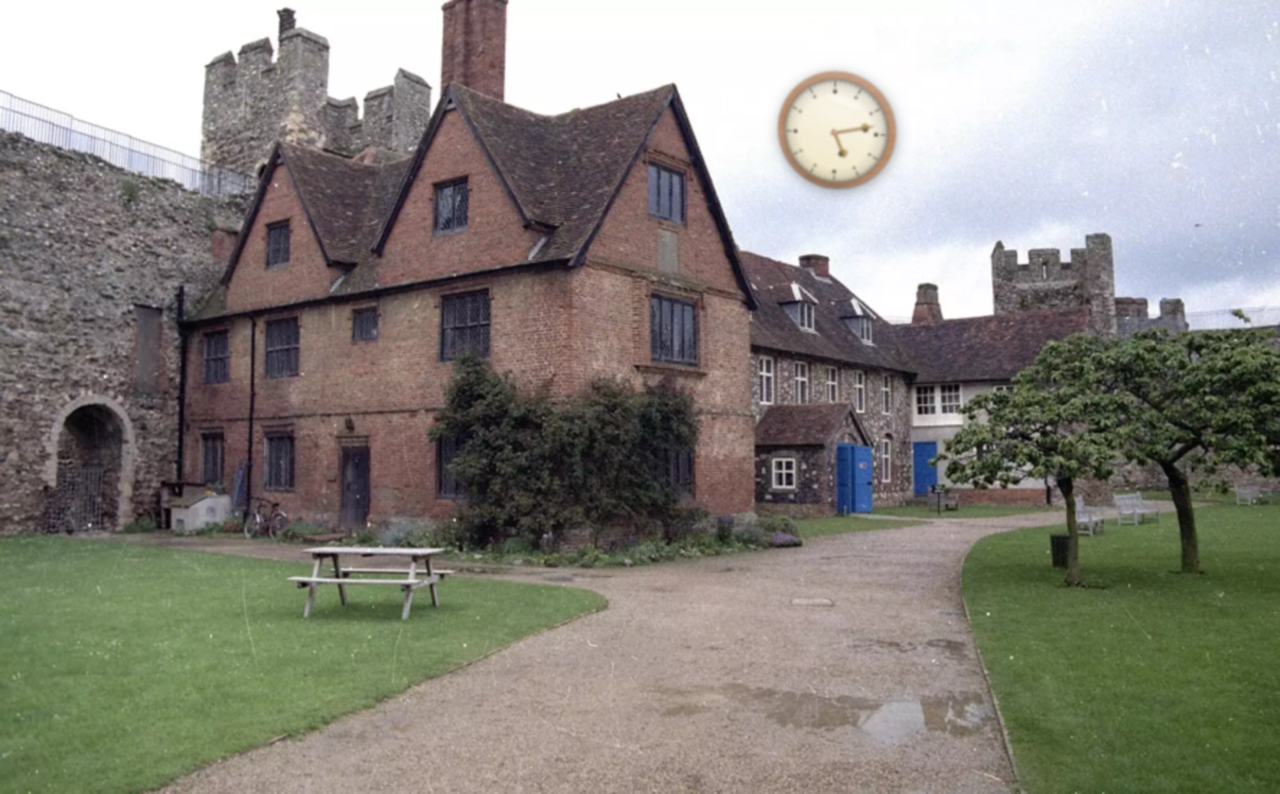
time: 5.13
